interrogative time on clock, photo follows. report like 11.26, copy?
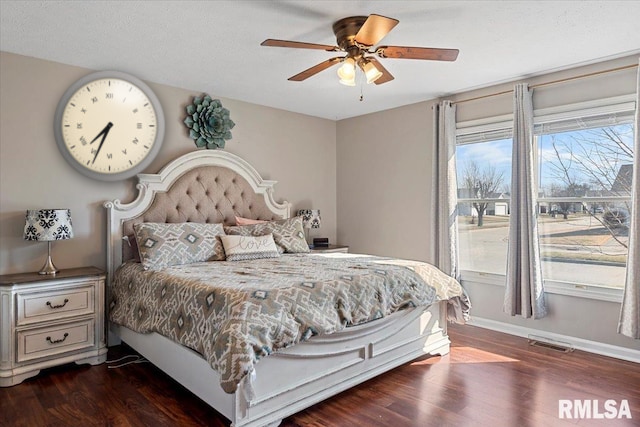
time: 7.34
